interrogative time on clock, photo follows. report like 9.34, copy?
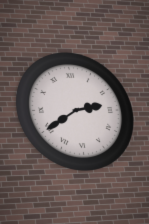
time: 2.40
